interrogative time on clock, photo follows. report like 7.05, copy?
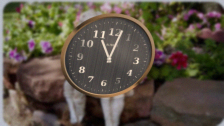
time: 11.02
